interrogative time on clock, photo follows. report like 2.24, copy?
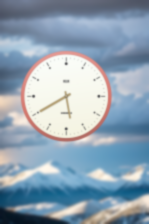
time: 5.40
